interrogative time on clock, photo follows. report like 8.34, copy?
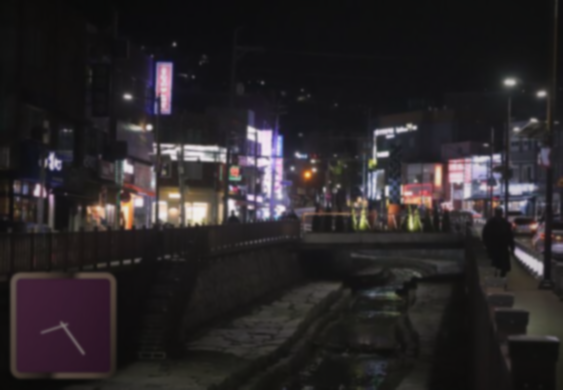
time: 8.24
